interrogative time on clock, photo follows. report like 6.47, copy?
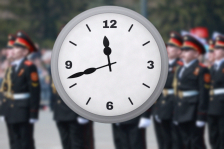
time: 11.42
